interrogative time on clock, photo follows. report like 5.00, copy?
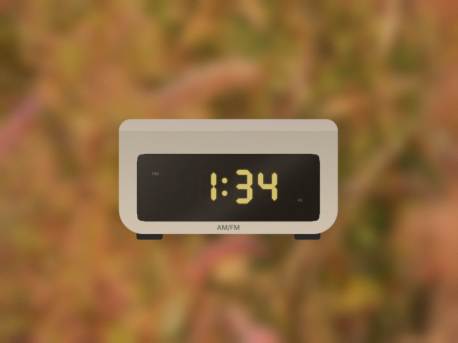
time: 1.34
